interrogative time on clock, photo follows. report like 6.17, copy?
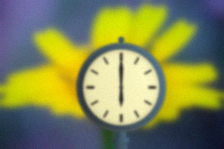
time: 6.00
